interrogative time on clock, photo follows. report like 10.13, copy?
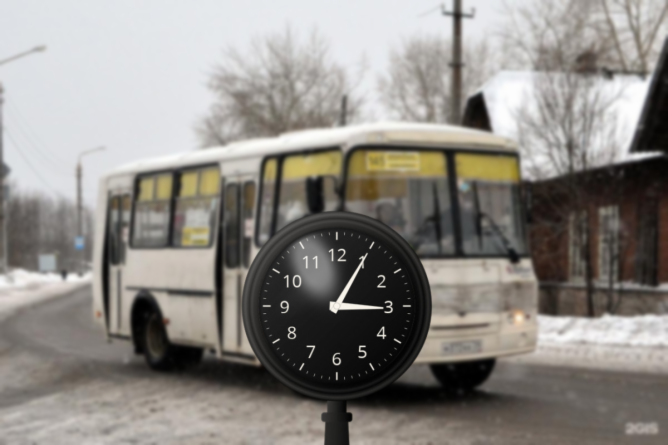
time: 3.05
